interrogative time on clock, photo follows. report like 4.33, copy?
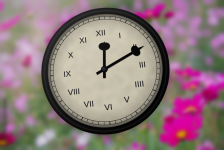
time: 12.11
